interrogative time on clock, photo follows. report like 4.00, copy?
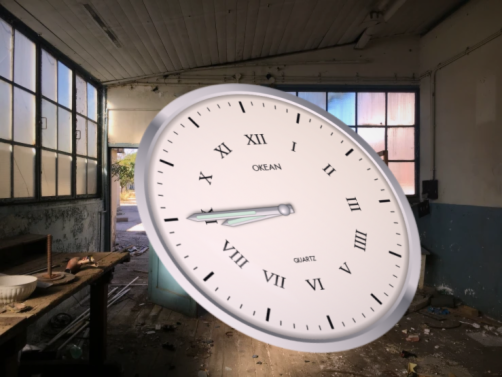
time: 8.45
